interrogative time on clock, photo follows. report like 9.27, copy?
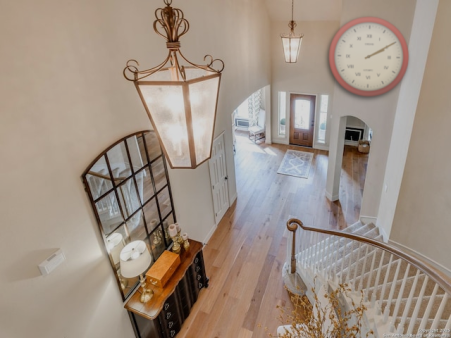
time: 2.10
